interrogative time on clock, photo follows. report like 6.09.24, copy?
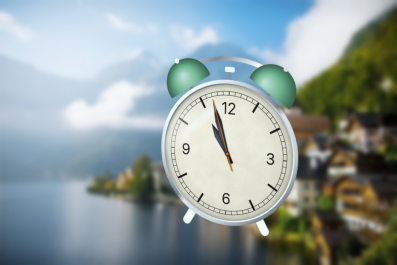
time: 10.56.57
